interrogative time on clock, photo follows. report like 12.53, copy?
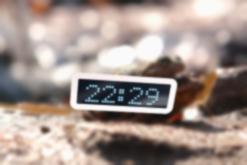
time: 22.29
